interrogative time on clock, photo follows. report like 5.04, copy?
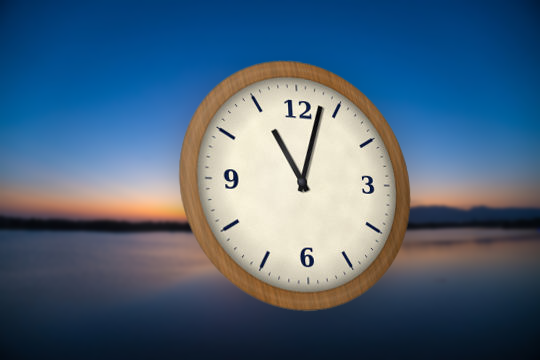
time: 11.03
